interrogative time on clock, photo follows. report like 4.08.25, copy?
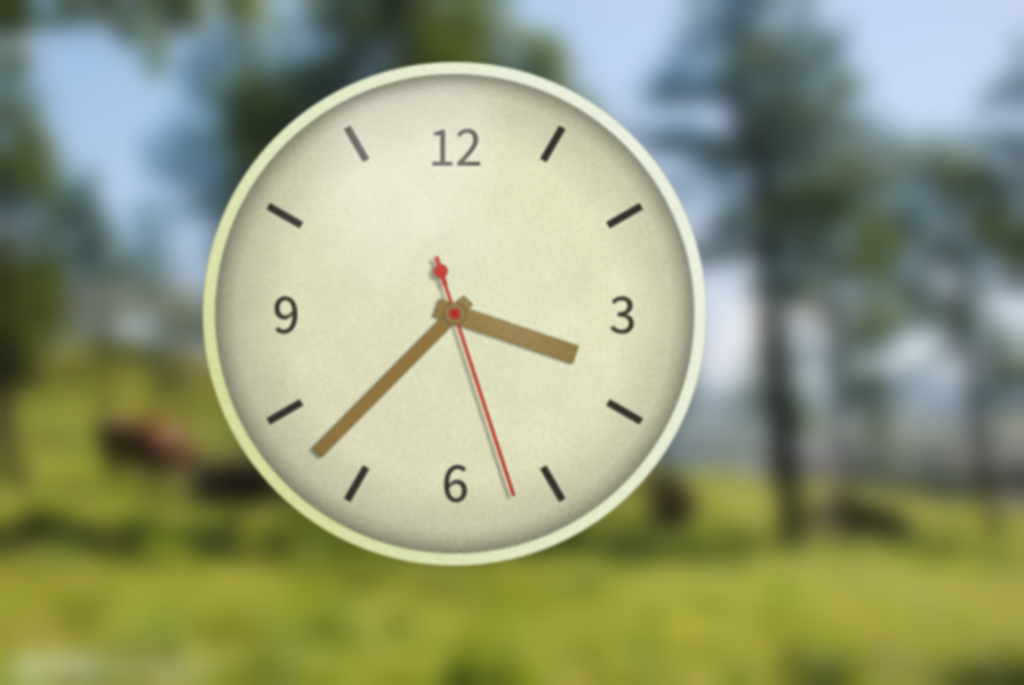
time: 3.37.27
